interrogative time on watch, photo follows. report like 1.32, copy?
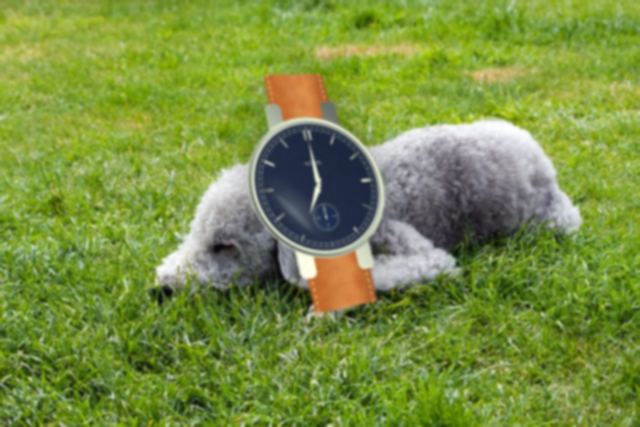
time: 7.00
